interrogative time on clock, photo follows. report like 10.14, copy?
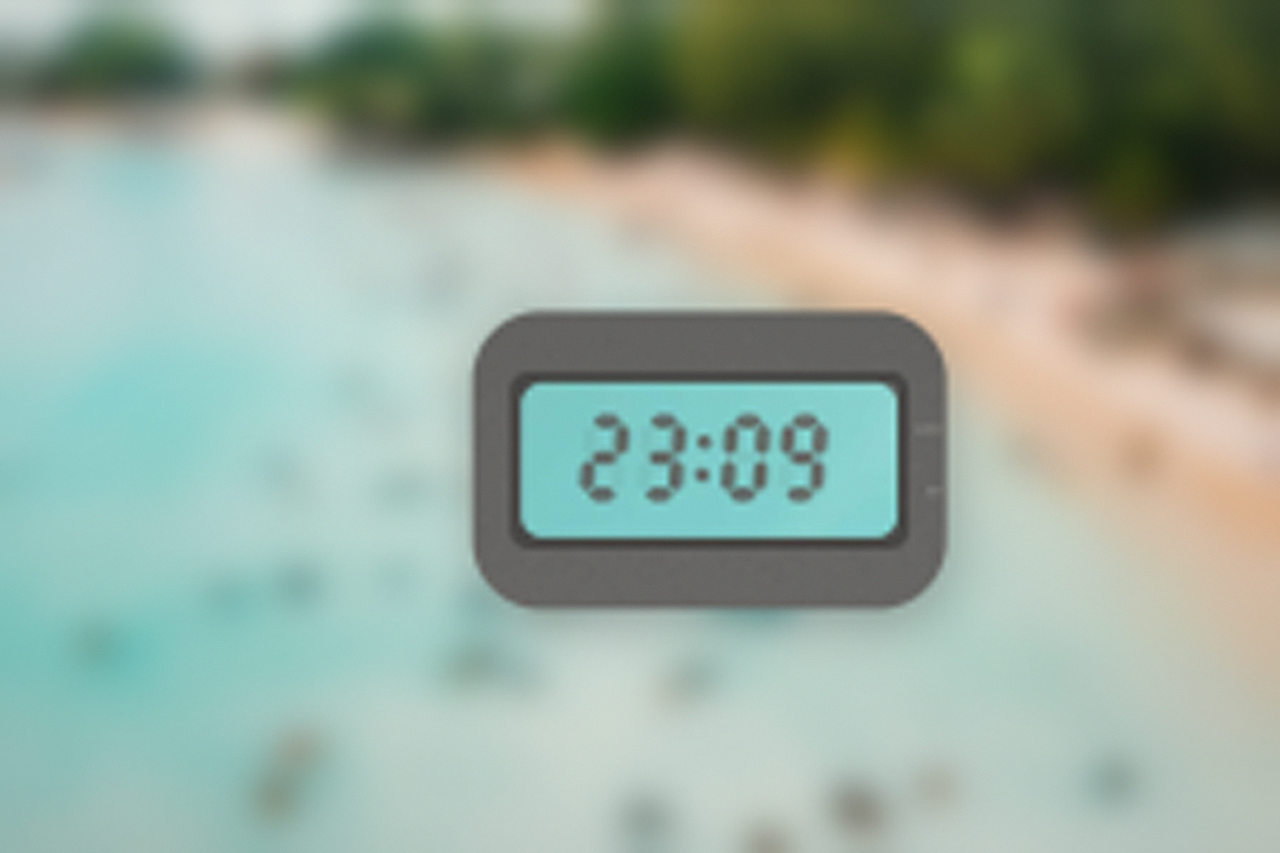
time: 23.09
